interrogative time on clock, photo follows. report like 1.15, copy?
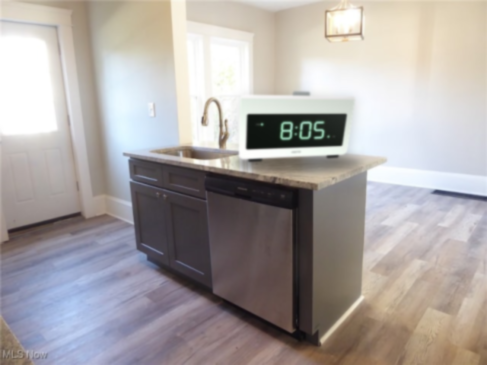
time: 8.05
